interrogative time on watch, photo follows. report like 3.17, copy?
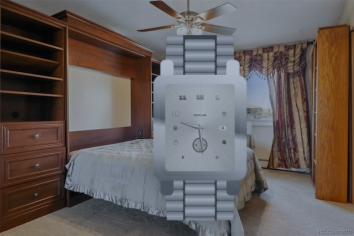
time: 9.29
